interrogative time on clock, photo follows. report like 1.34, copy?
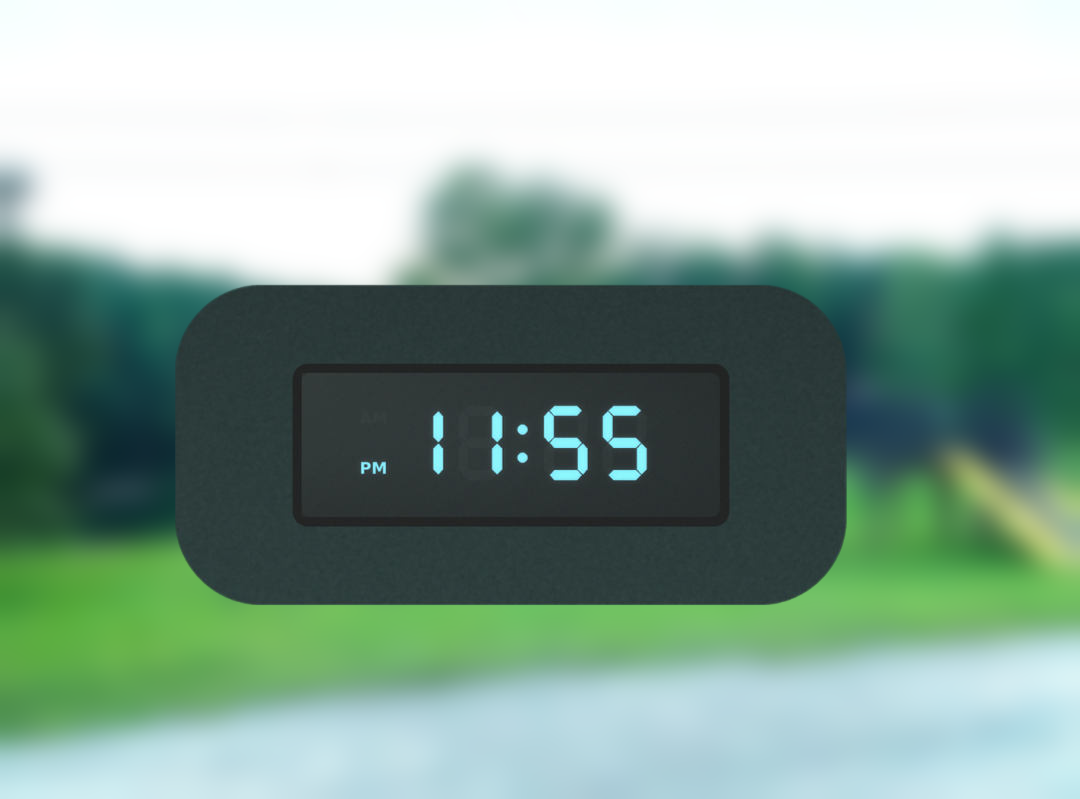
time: 11.55
